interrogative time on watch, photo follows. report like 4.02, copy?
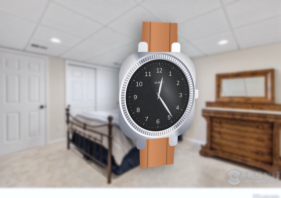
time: 12.24
